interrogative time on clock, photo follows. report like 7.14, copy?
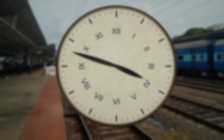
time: 3.48
